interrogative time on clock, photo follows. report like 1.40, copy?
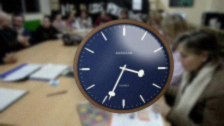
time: 3.34
